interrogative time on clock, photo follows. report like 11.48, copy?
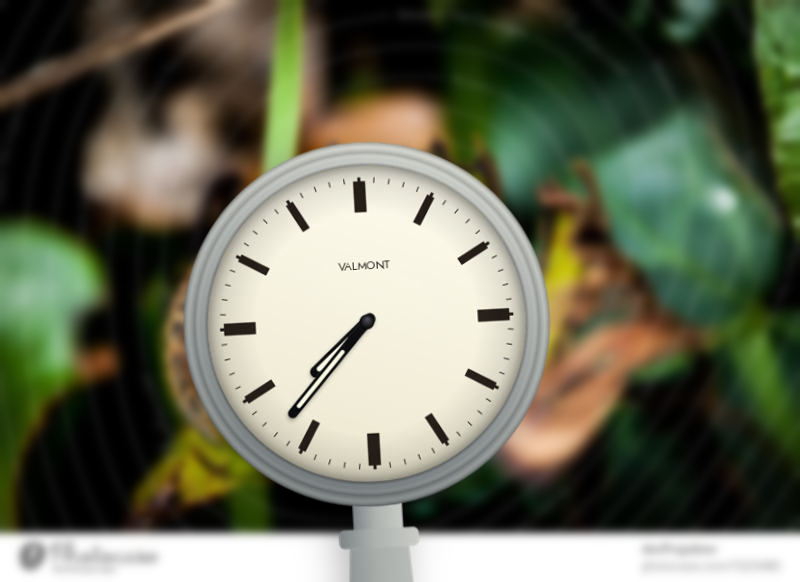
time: 7.37
